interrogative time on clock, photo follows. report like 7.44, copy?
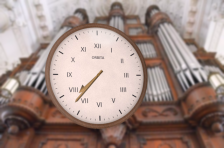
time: 7.37
